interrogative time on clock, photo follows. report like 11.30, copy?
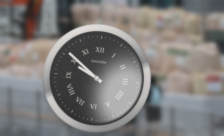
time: 9.51
